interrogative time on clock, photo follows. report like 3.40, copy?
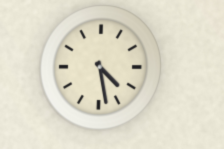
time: 4.28
